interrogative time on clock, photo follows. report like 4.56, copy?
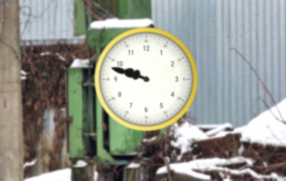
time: 9.48
